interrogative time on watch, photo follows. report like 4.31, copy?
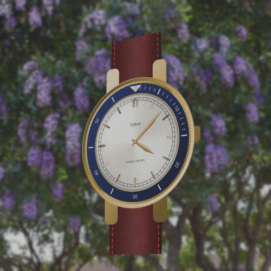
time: 4.08
